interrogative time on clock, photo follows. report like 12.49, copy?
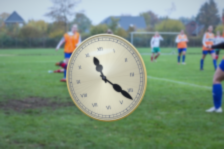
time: 11.22
